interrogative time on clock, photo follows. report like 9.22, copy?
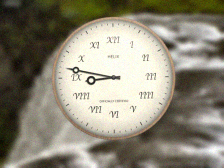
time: 8.47
